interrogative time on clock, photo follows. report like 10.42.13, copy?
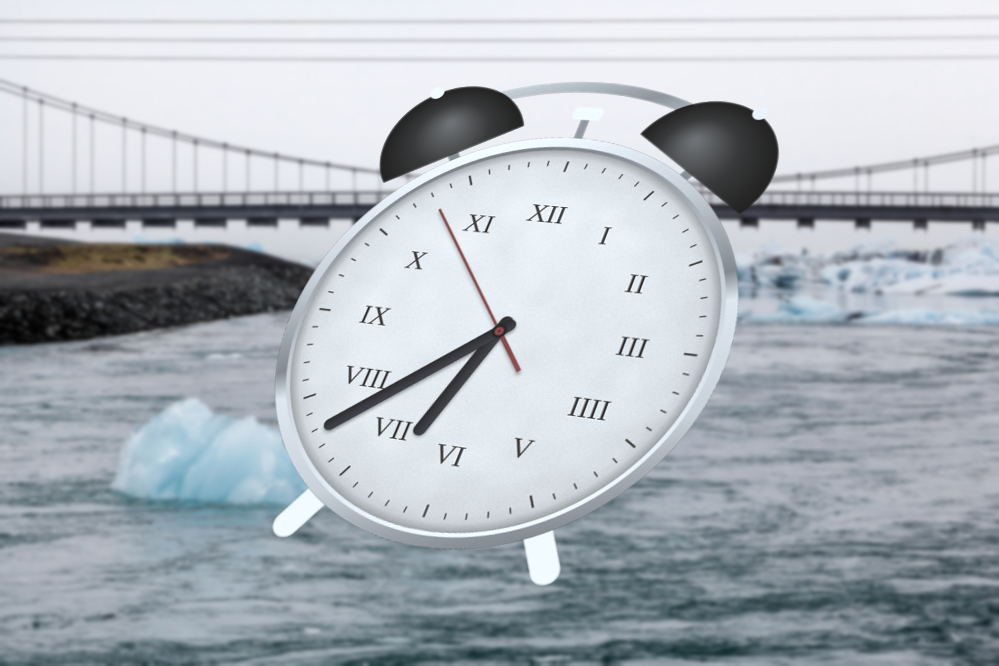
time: 6.37.53
